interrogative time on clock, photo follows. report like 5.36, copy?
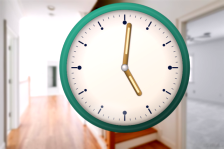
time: 5.01
